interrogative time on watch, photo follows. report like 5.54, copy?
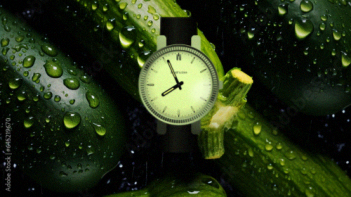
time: 7.56
